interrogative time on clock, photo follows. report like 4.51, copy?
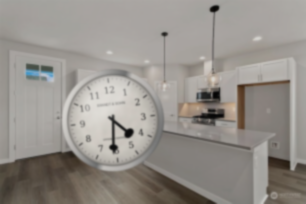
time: 4.31
